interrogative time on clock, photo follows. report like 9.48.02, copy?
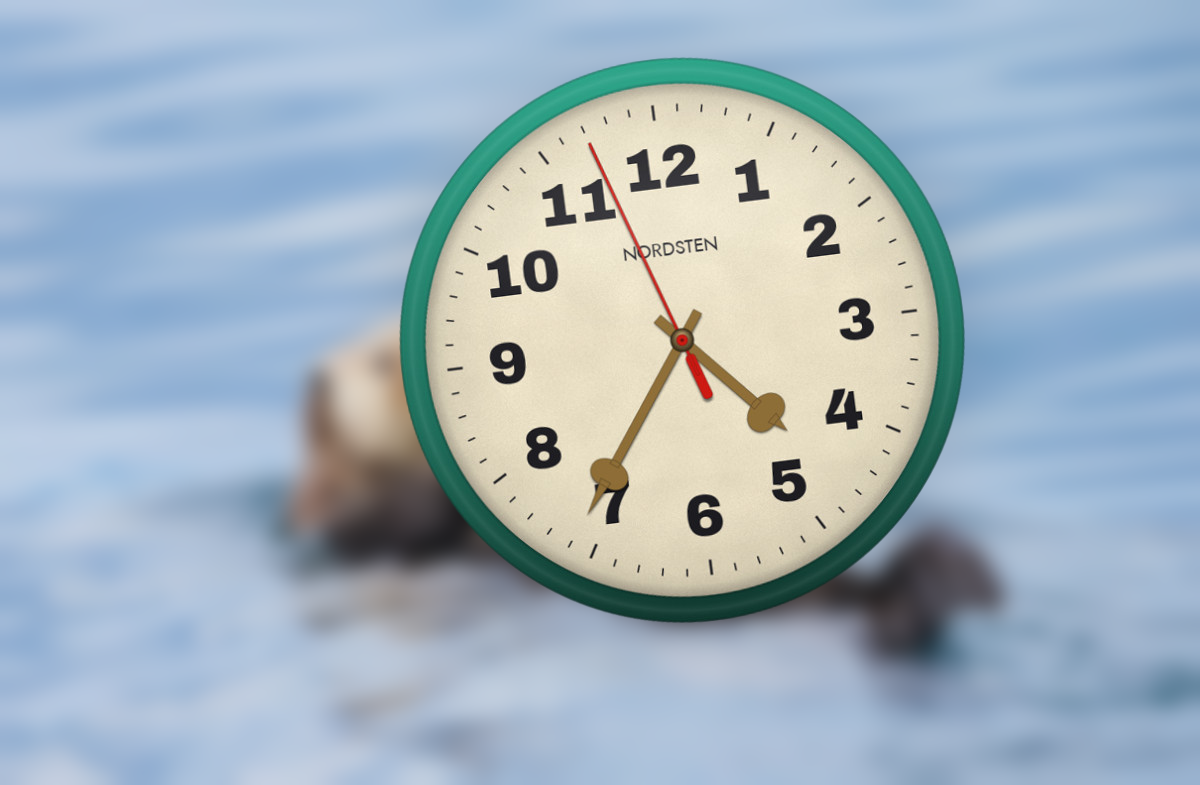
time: 4.35.57
